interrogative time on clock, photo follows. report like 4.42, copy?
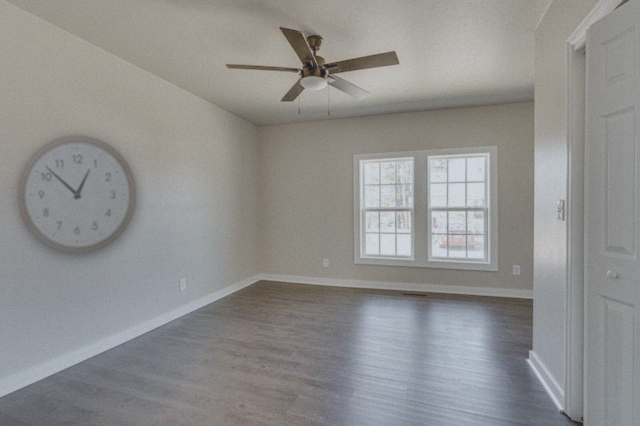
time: 12.52
